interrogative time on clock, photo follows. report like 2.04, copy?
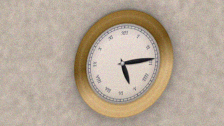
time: 5.14
